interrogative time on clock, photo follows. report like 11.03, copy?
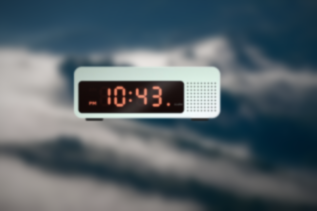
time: 10.43
